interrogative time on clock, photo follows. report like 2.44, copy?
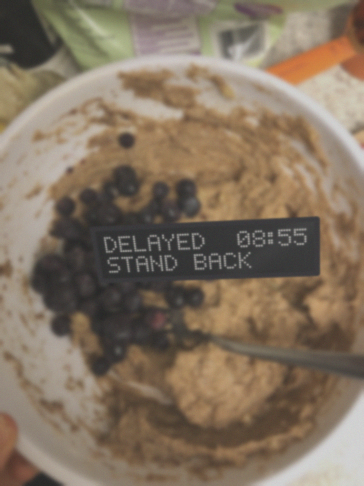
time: 8.55
